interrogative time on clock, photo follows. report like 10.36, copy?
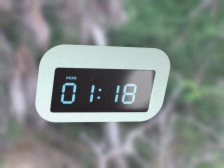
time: 1.18
